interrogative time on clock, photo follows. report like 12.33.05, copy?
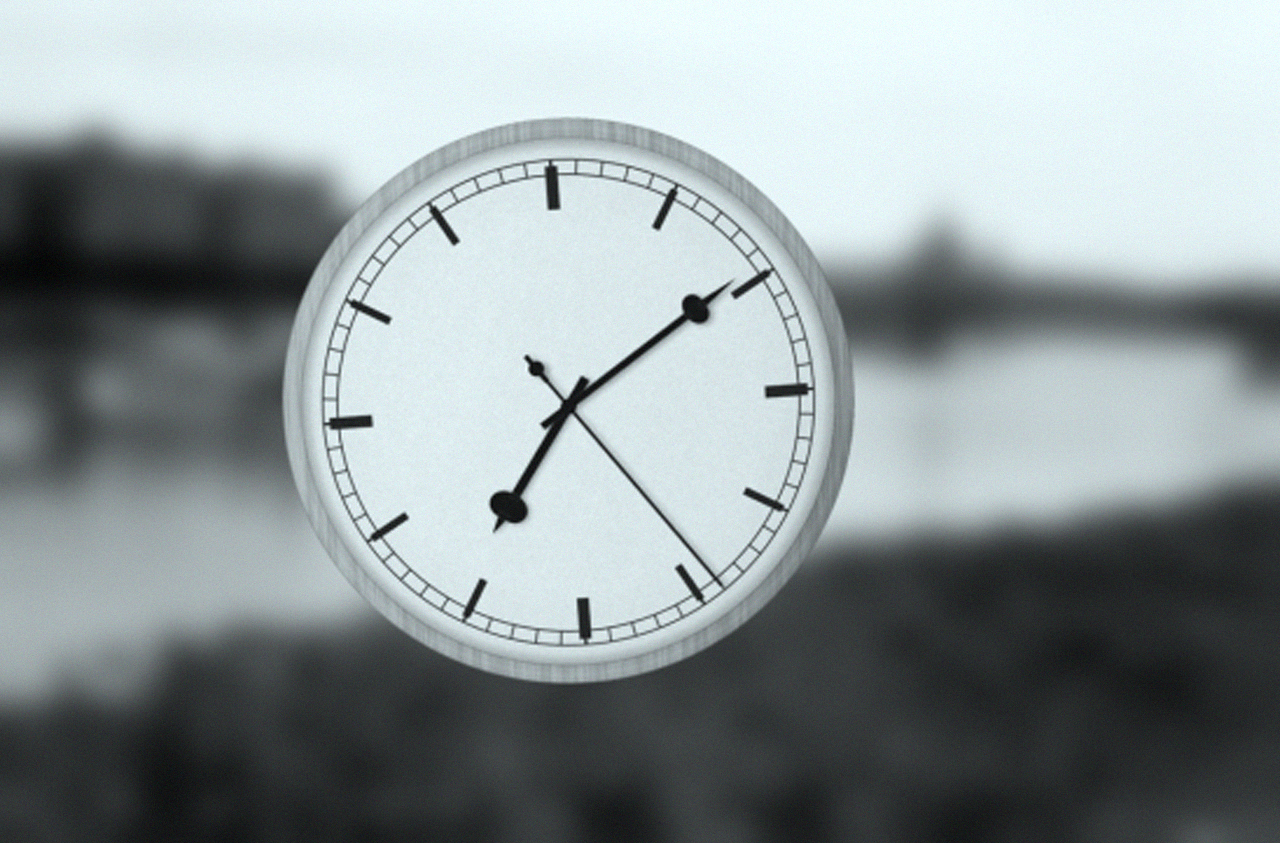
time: 7.09.24
